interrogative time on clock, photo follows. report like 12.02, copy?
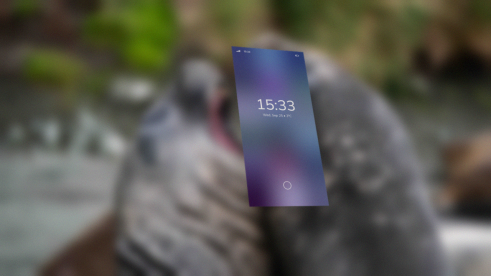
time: 15.33
